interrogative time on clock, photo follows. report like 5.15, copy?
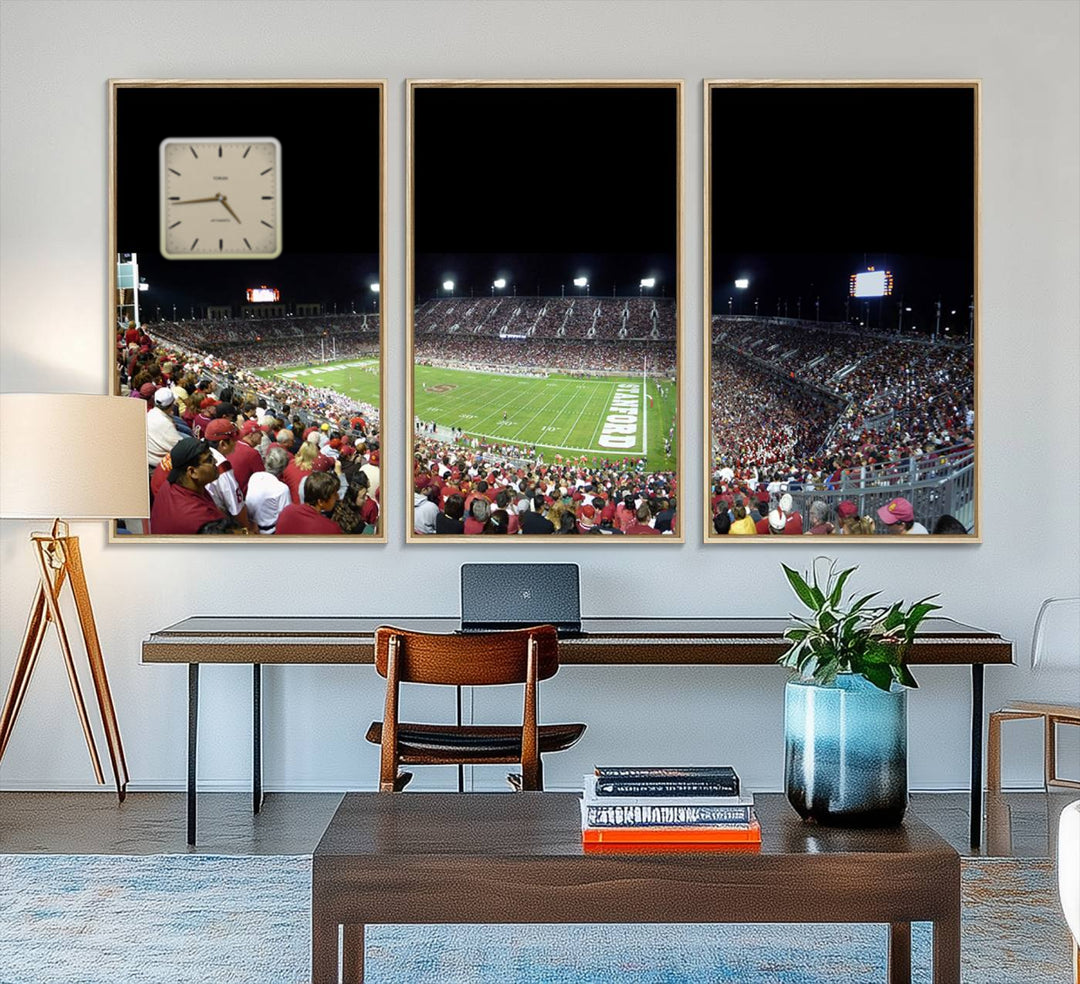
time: 4.44
